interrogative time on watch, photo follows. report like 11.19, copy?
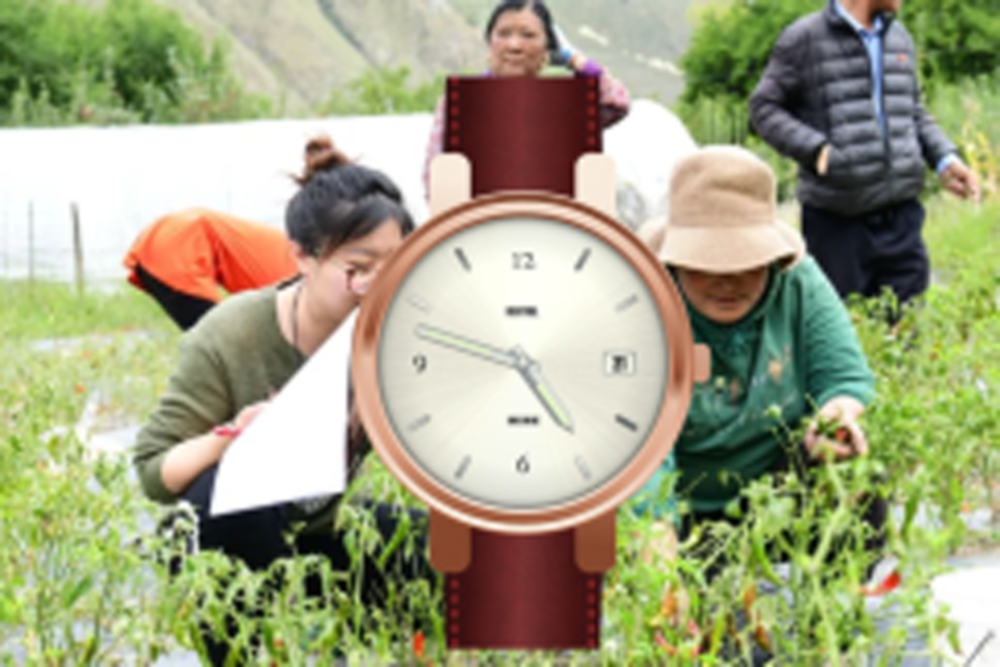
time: 4.48
